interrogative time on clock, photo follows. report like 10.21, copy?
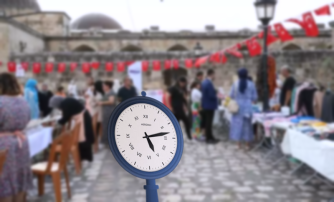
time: 5.13
